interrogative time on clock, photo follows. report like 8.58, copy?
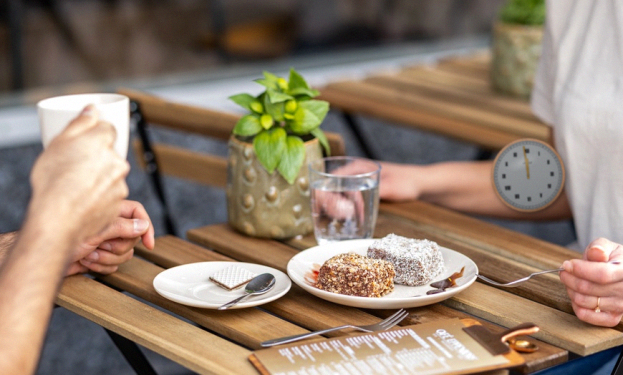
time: 11.59
